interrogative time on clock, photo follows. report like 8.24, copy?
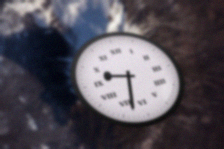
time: 9.33
